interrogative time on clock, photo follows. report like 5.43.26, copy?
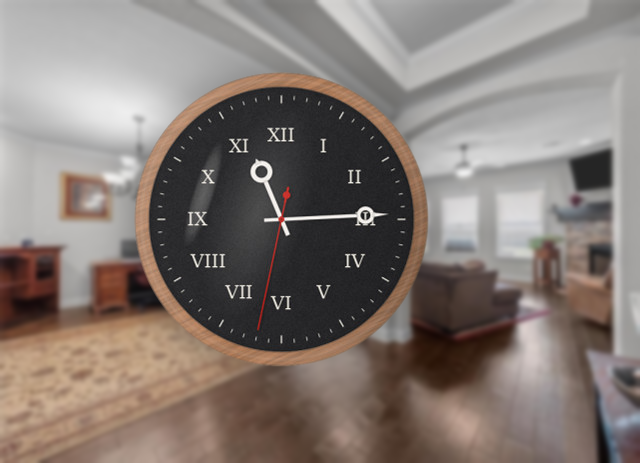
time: 11.14.32
